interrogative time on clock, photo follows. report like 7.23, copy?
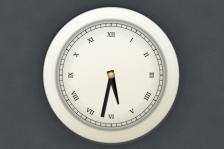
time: 5.32
